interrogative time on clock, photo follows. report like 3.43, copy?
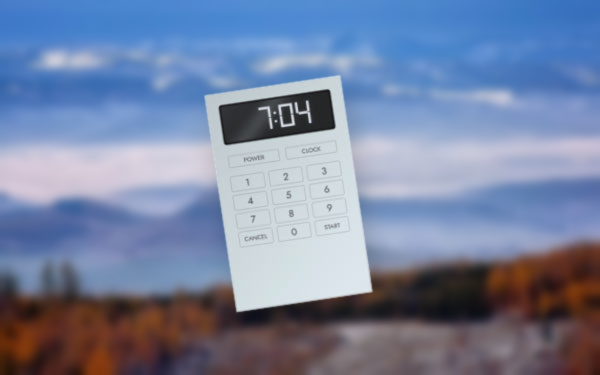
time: 7.04
